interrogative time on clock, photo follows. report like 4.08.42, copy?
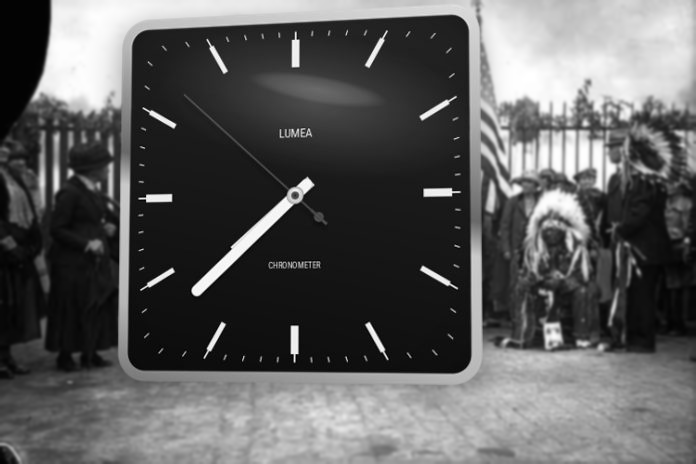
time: 7.37.52
